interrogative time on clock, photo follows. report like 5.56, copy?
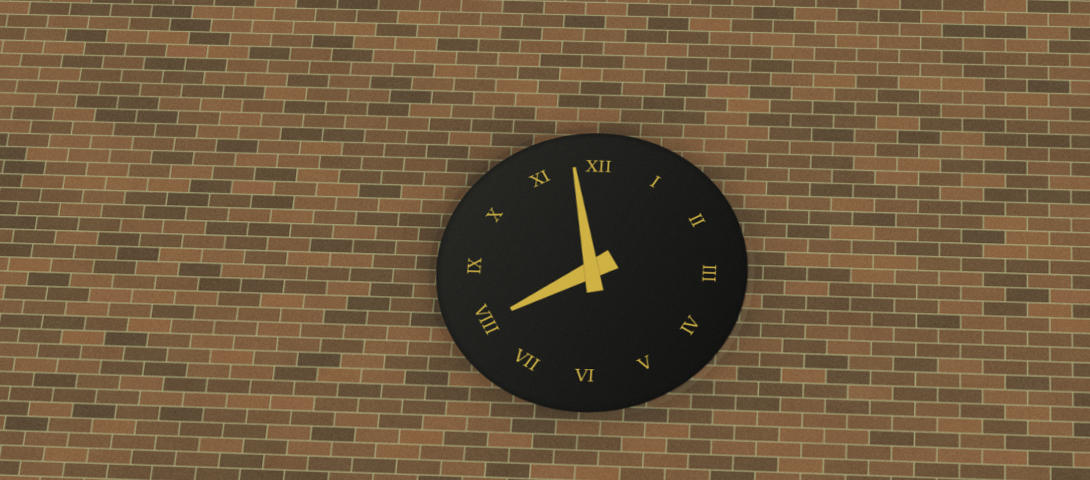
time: 7.58
